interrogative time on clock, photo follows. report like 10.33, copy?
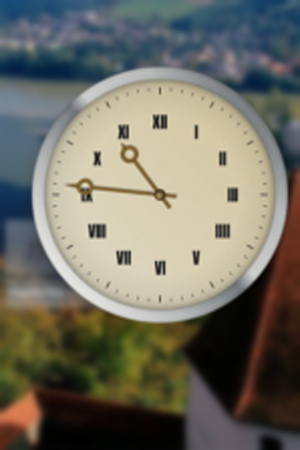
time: 10.46
